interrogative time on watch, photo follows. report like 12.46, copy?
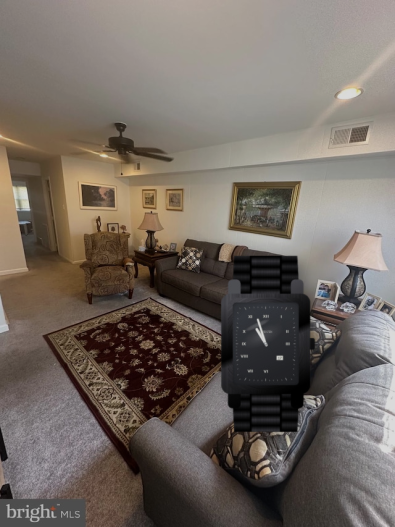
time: 10.57
